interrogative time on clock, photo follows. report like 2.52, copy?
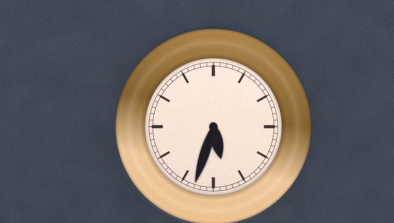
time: 5.33
